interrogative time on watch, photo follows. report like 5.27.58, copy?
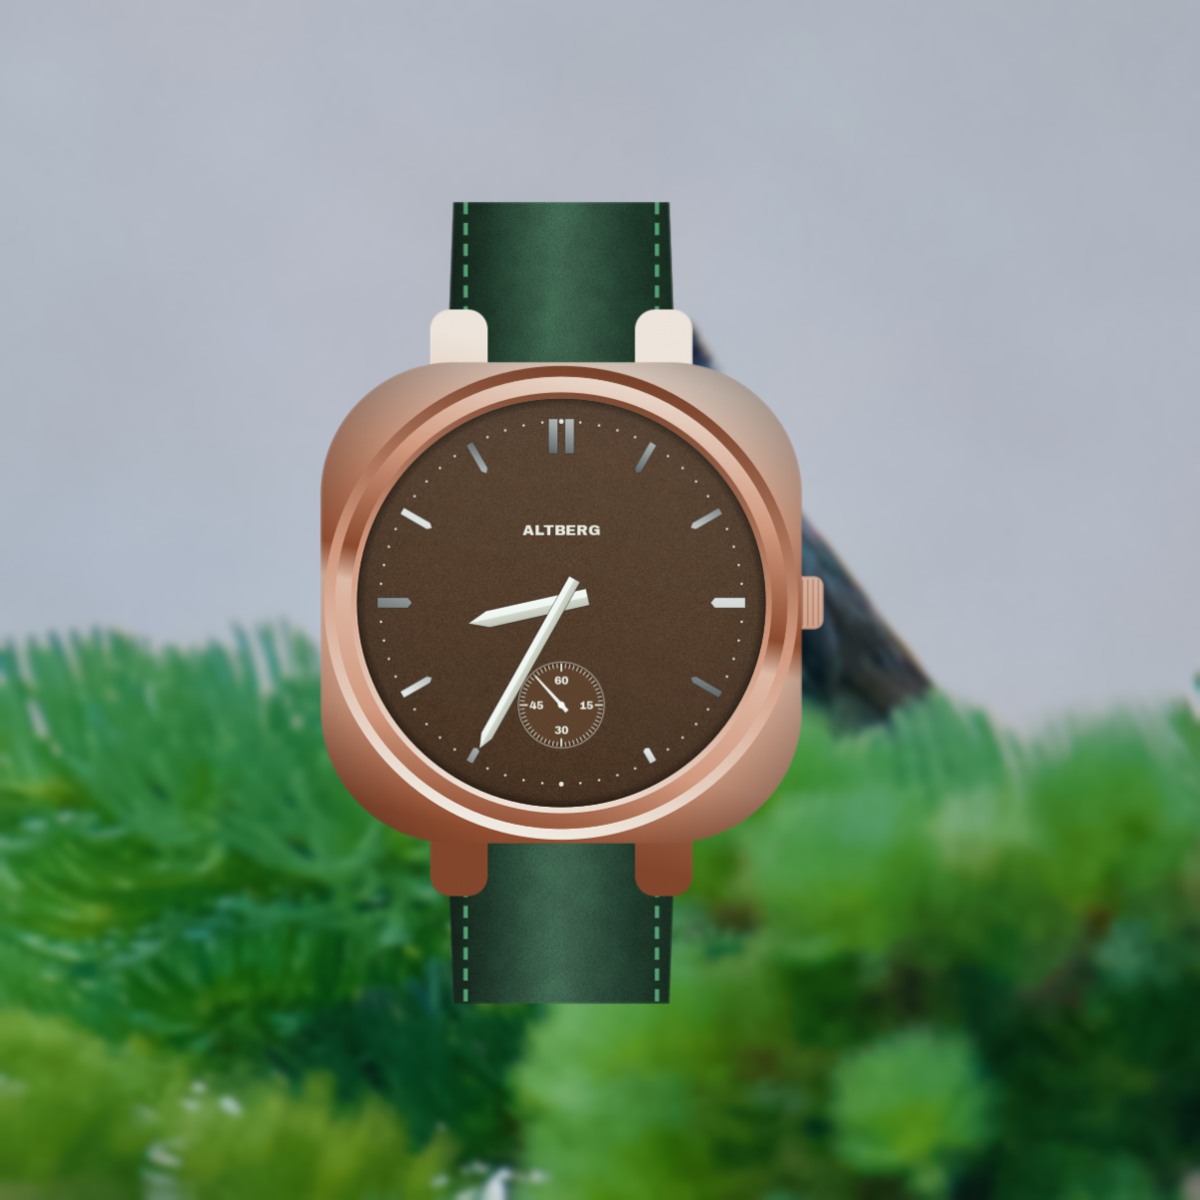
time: 8.34.53
